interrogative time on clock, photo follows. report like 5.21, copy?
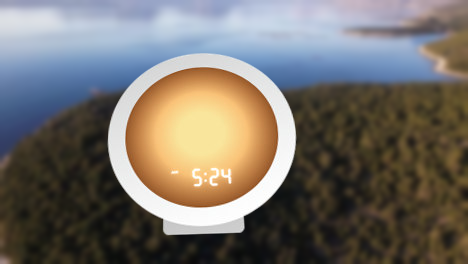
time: 5.24
